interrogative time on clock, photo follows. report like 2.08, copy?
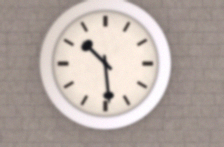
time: 10.29
